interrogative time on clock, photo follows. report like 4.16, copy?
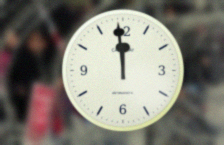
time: 11.59
